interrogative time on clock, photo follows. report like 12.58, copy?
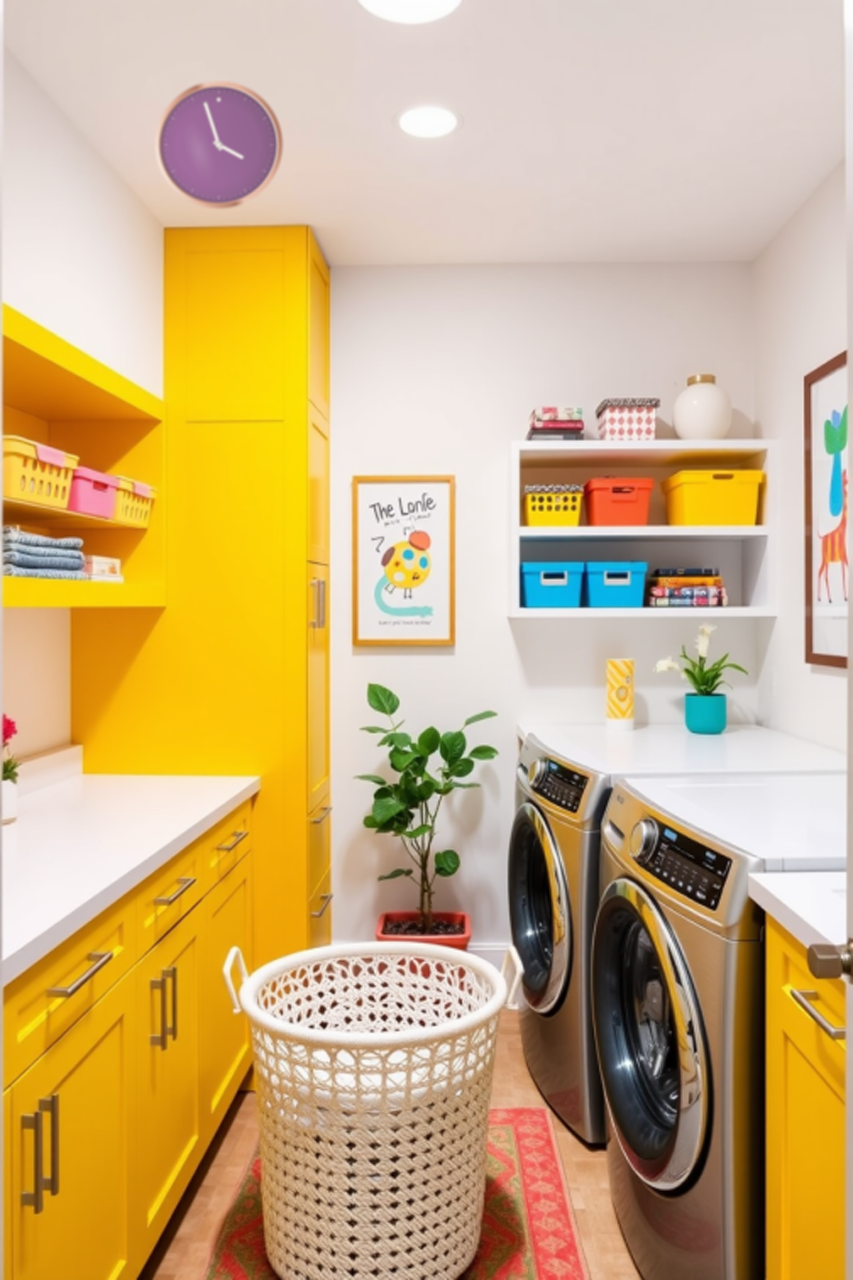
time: 3.57
